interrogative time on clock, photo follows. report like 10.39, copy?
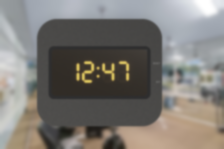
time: 12.47
